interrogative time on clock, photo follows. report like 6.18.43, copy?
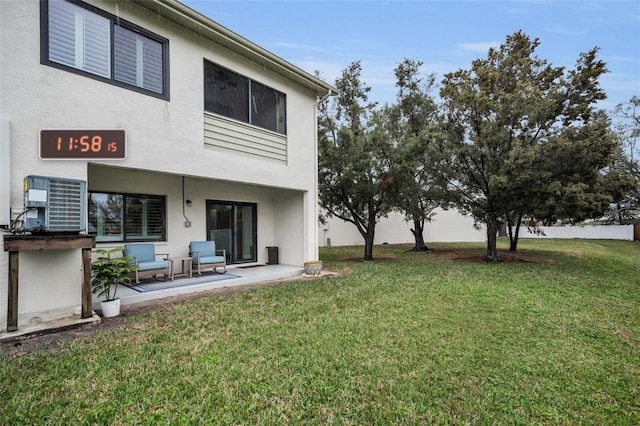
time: 11.58.15
